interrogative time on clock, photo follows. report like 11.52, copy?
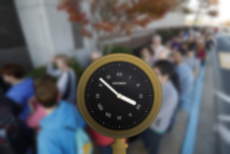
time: 3.52
